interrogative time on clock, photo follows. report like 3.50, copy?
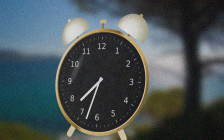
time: 7.33
